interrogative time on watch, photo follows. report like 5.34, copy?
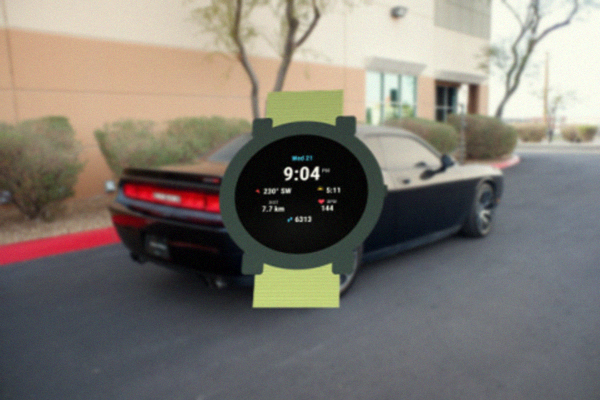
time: 9.04
